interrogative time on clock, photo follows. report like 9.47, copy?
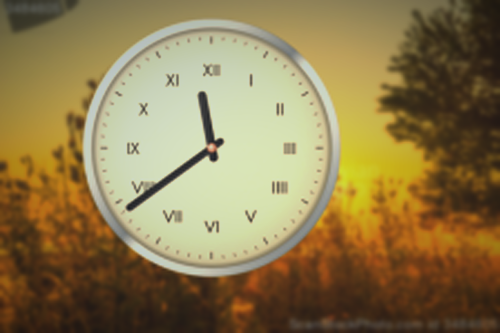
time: 11.39
